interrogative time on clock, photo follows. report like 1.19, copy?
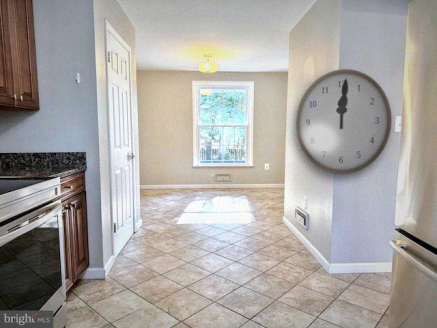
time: 12.01
